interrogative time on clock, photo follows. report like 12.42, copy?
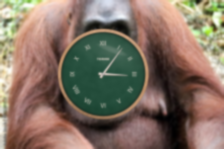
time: 3.06
